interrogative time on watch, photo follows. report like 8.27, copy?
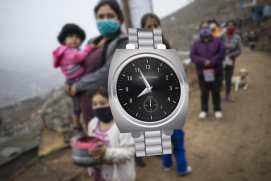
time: 7.56
